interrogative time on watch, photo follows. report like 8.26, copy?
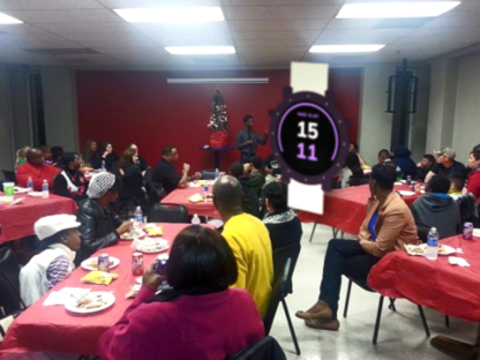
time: 15.11
